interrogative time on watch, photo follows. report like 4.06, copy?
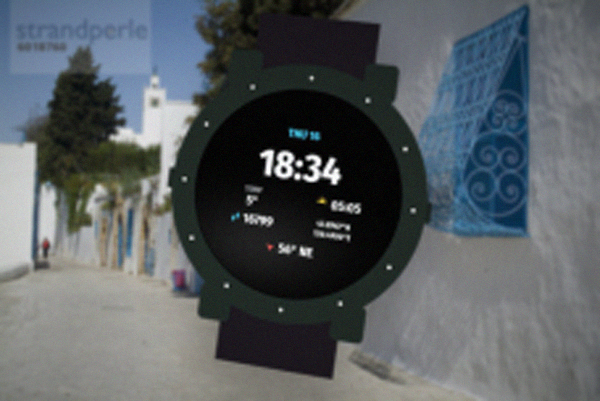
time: 18.34
